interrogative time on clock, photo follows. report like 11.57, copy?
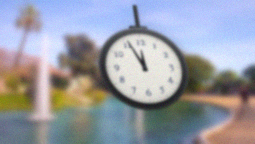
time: 11.56
